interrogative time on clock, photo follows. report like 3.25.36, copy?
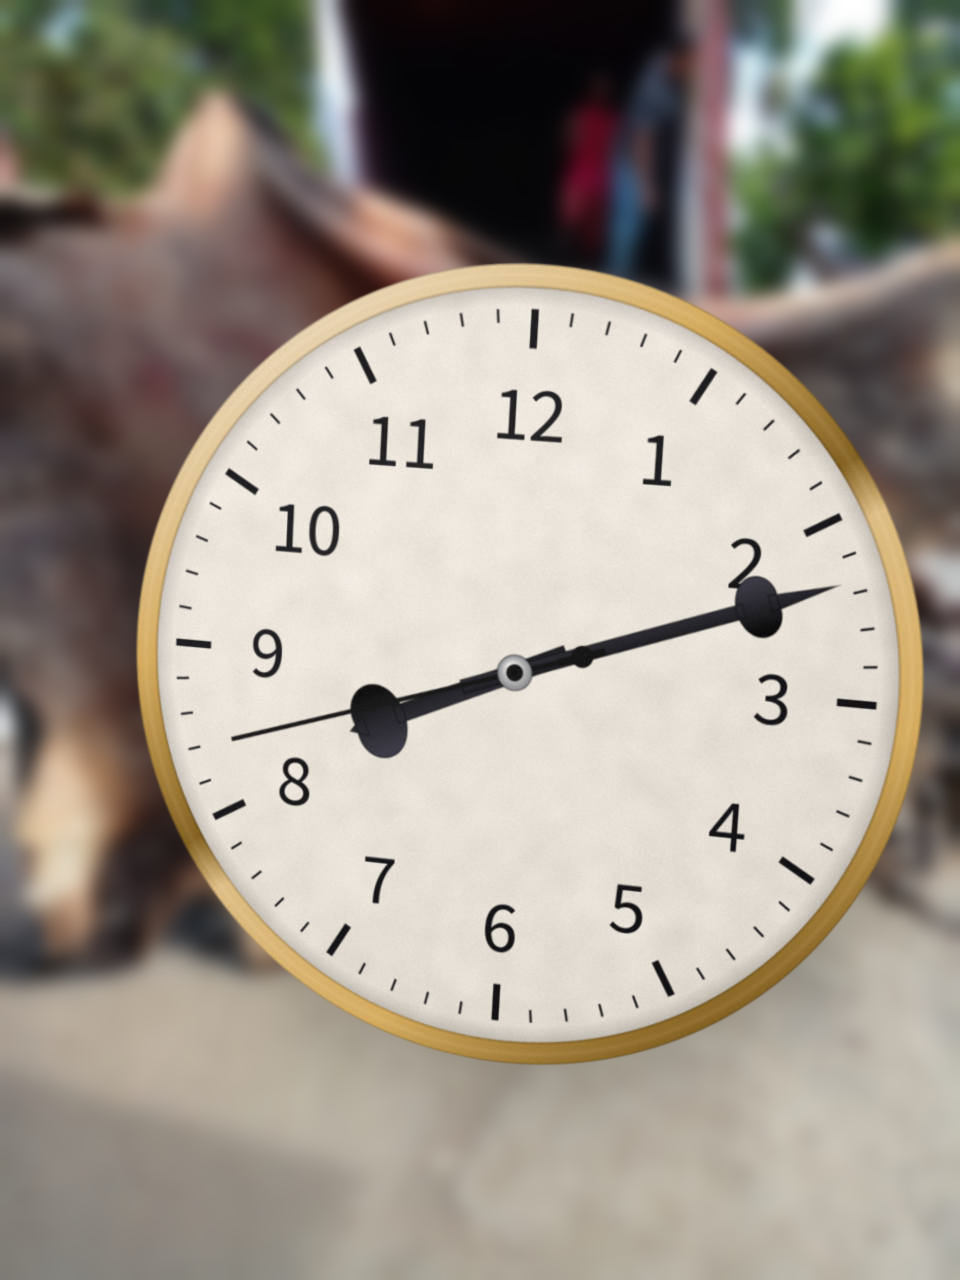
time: 8.11.42
